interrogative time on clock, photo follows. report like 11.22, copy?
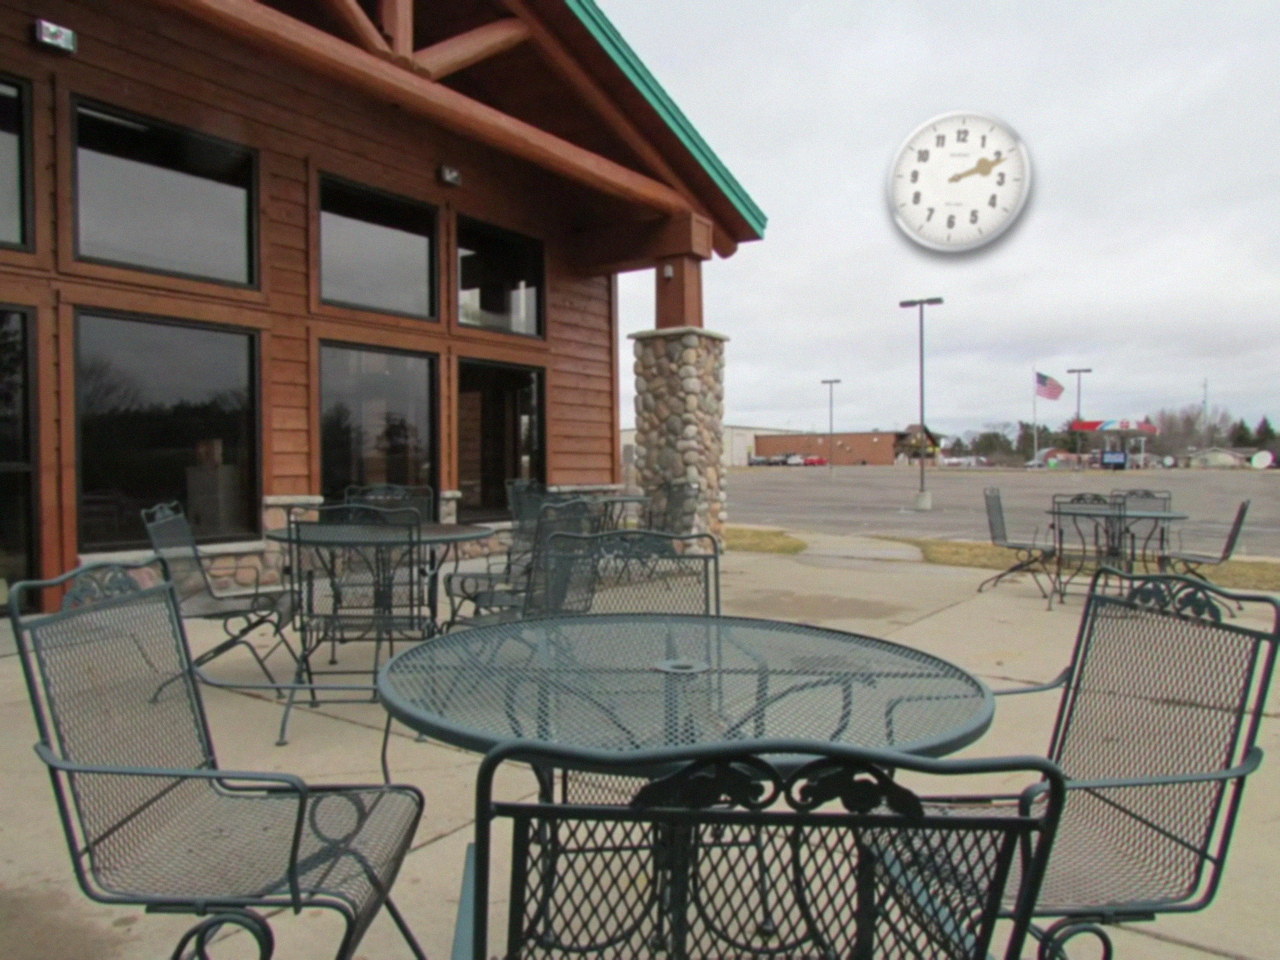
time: 2.11
